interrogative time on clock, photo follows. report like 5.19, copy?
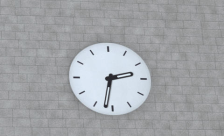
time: 2.32
